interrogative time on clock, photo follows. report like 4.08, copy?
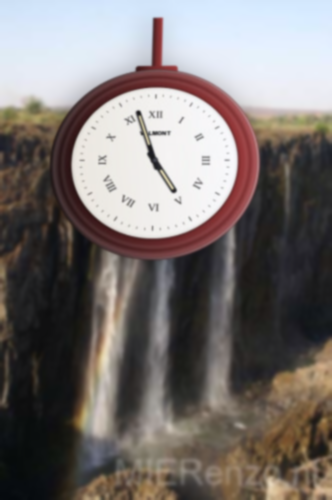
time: 4.57
